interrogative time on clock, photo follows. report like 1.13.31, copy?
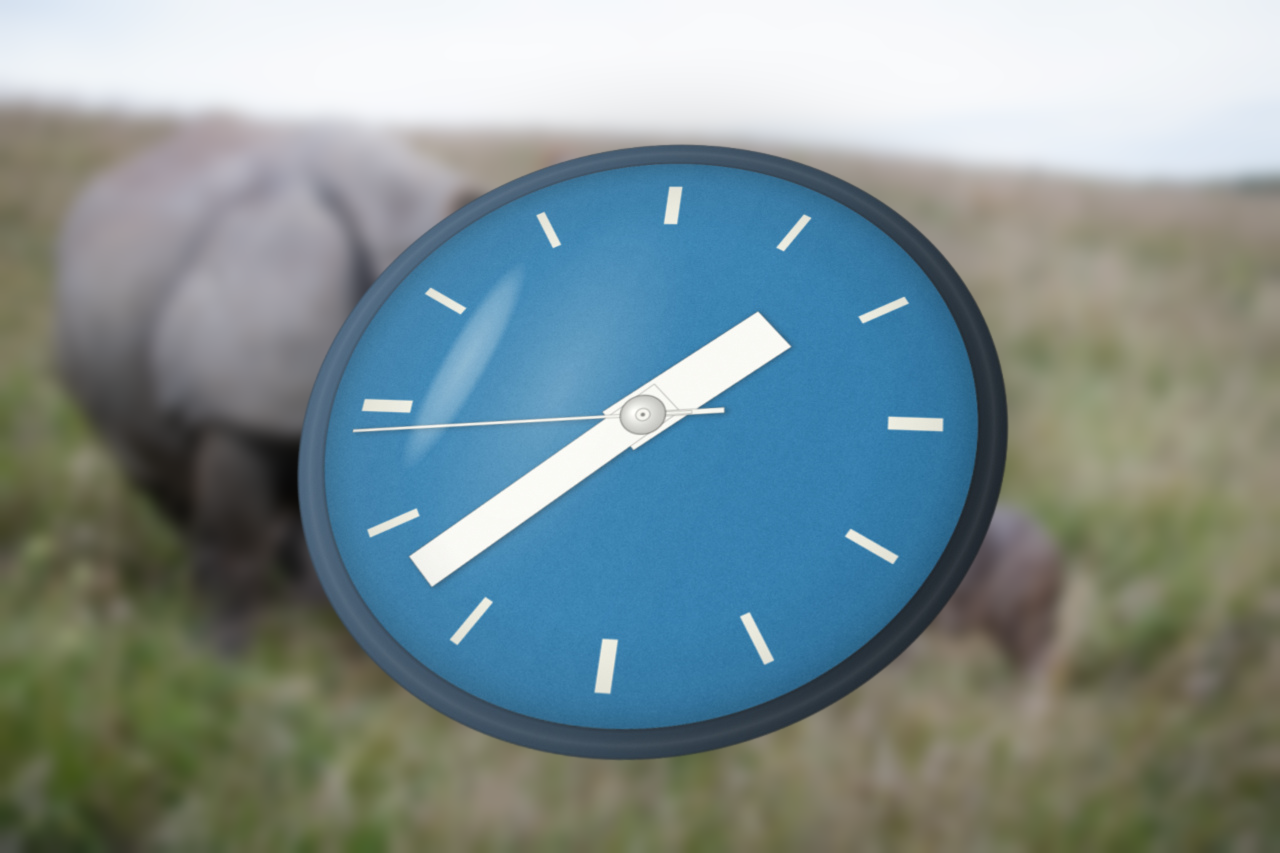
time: 1.37.44
